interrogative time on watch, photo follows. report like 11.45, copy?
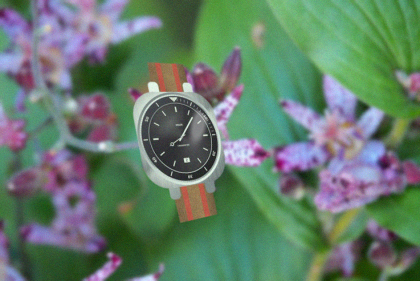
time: 8.07
